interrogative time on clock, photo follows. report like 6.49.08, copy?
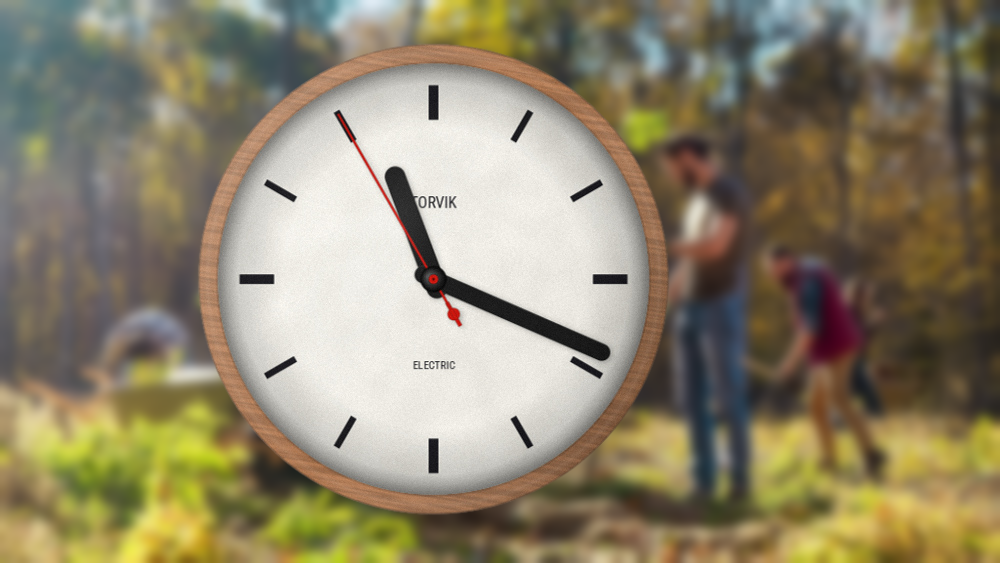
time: 11.18.55
